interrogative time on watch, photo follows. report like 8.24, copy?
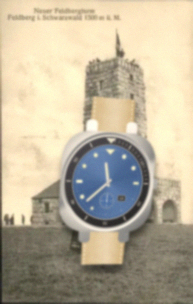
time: 11.38
